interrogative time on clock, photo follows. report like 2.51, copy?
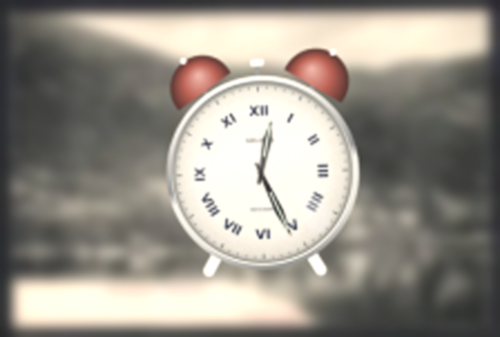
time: 12.26
